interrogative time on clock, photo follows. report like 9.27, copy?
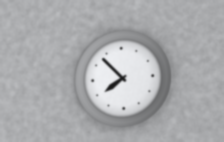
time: 7.53
